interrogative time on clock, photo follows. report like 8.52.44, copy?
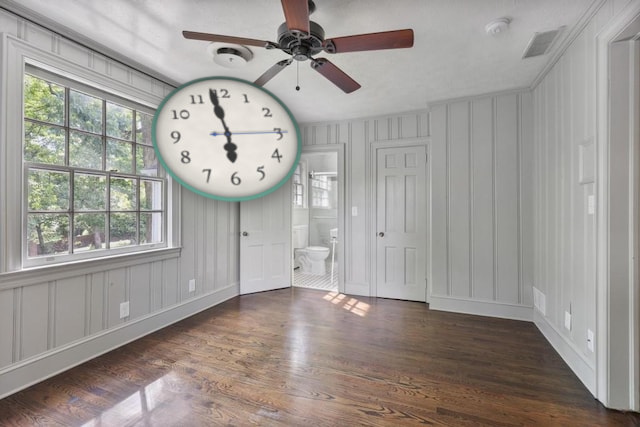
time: 5.58.15
